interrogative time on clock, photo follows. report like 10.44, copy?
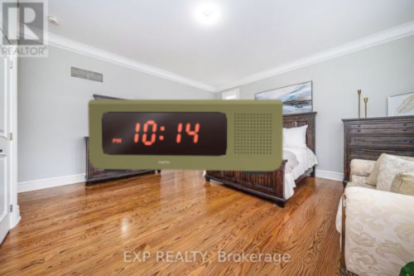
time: 10.14
